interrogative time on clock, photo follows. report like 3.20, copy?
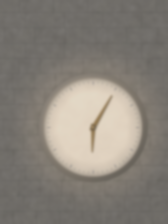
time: 6.05
